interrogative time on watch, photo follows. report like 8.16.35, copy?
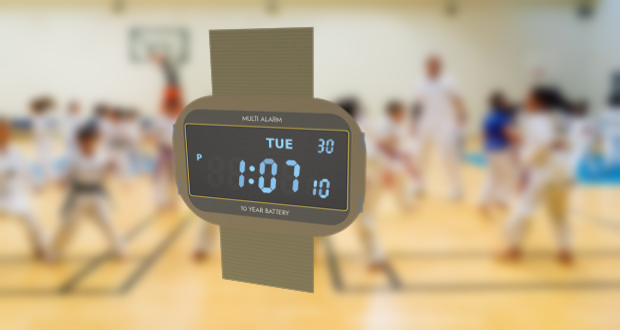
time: 1.07.10
